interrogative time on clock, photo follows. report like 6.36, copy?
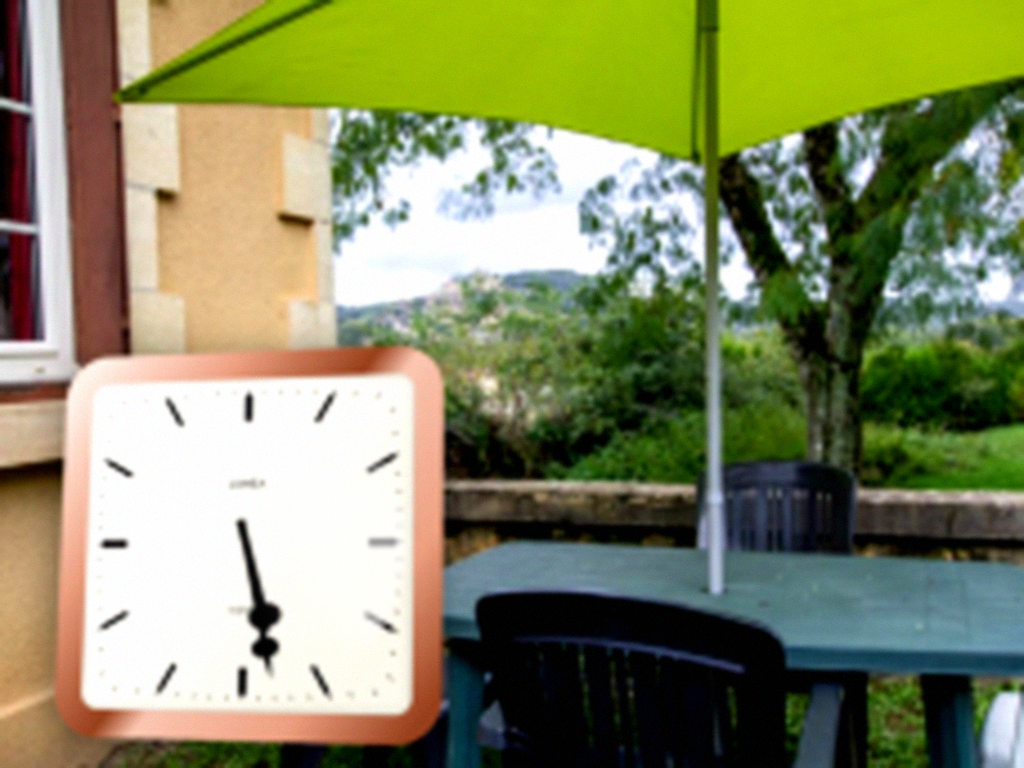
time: 5.28
